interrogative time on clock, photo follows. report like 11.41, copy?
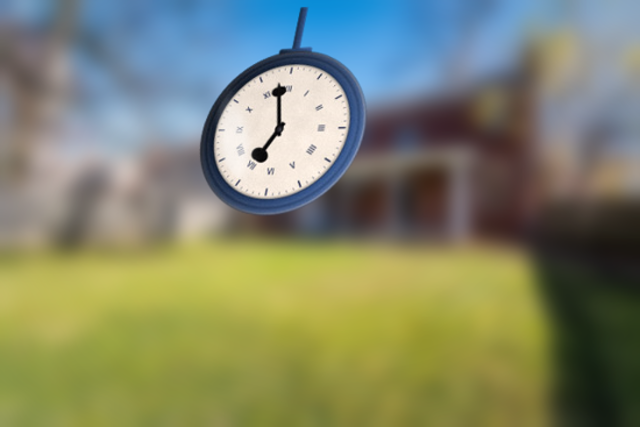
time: 6.58
